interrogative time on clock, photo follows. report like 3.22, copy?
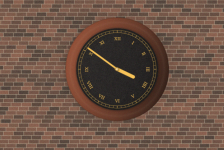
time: 3.51
